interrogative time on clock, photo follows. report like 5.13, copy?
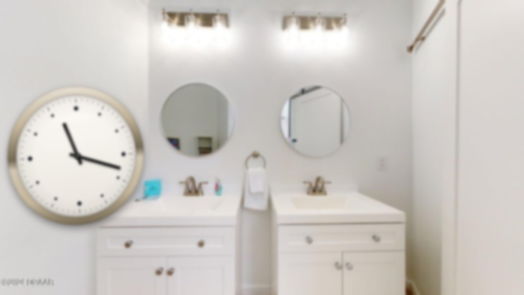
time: 11.18
